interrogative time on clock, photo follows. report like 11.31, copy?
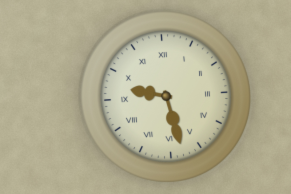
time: 9.28
